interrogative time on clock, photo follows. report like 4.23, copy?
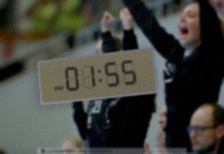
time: 1.55
